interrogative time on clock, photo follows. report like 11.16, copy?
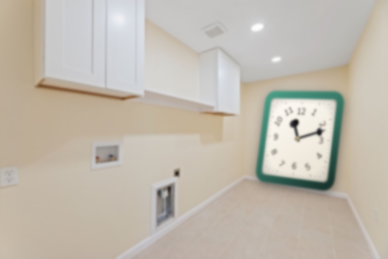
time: 11.12
